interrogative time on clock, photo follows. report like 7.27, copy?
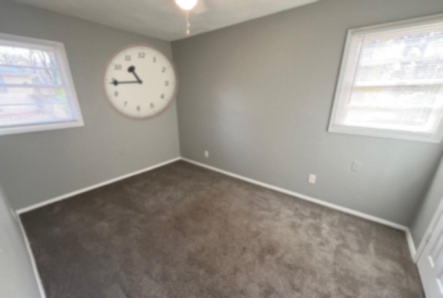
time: 10.44
